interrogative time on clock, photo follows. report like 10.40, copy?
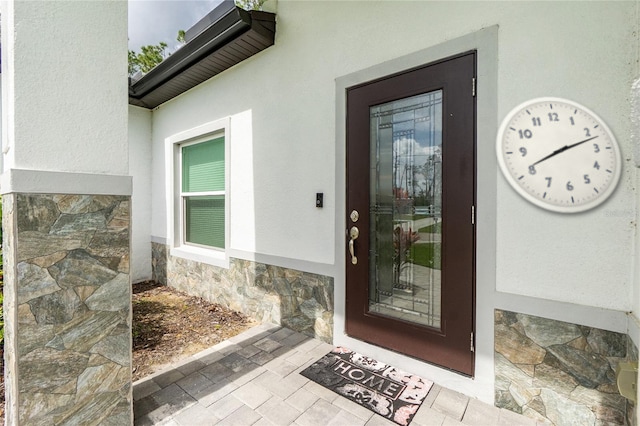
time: 8.12
